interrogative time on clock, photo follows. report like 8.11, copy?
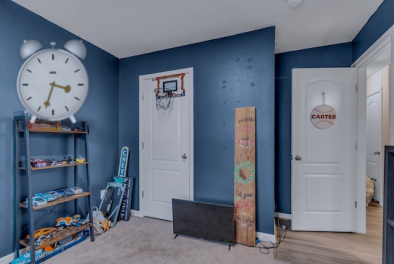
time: 3.33
